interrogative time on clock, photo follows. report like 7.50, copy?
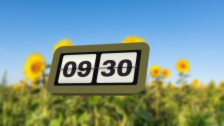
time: 9.30
